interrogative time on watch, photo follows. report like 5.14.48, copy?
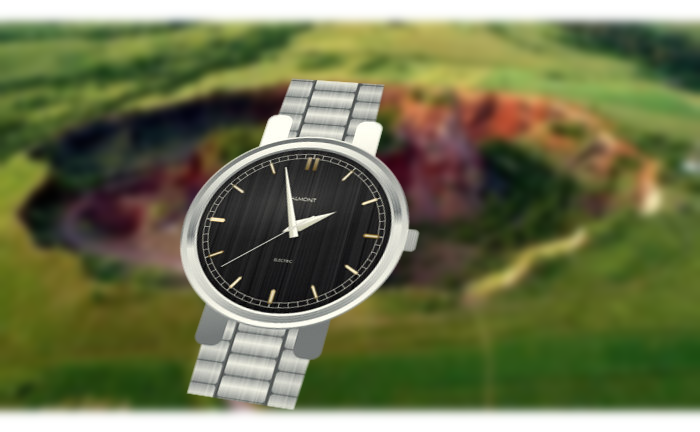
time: 1.56.38
